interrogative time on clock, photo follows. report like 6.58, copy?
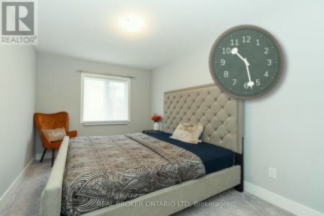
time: 10.28
